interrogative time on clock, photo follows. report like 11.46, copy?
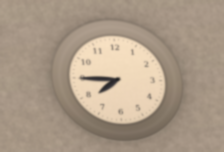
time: 7.45
